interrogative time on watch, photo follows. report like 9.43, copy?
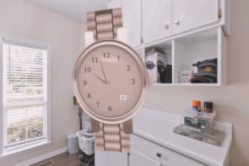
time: 9.57
